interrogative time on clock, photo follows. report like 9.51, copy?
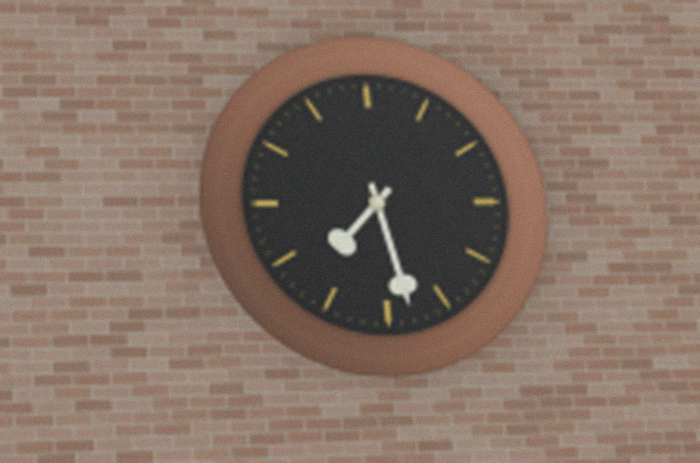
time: 7.28
